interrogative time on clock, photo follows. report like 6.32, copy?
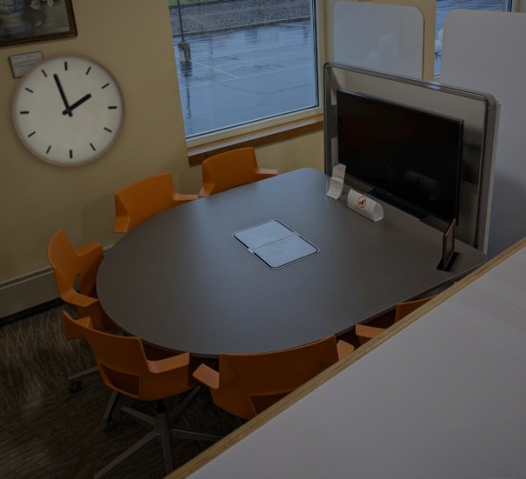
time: 1.57
